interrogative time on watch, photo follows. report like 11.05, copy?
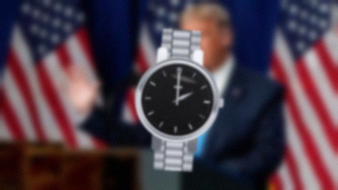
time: 2.00
